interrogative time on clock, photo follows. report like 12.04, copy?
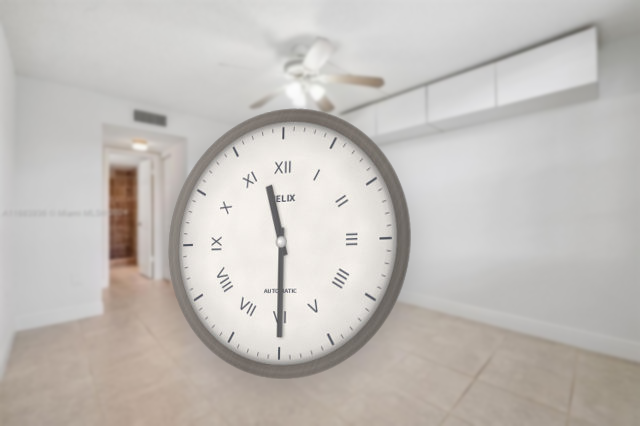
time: 11.30
